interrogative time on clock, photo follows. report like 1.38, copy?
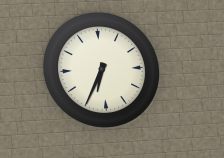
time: 6.35
